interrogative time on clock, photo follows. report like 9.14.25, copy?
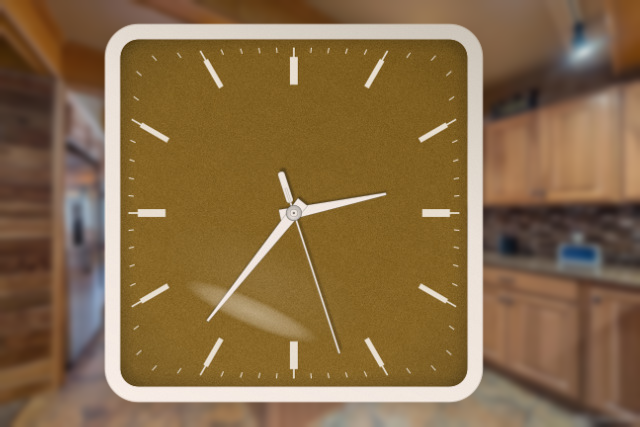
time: 2.36.27
